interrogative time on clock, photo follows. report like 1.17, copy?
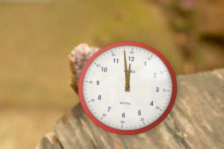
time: 11.58
